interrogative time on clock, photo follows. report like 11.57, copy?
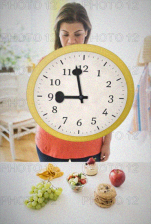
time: 8.58
